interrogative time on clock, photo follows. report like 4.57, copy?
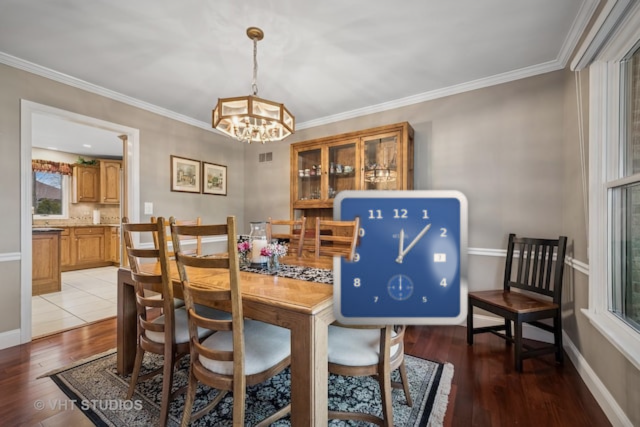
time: 12.07
